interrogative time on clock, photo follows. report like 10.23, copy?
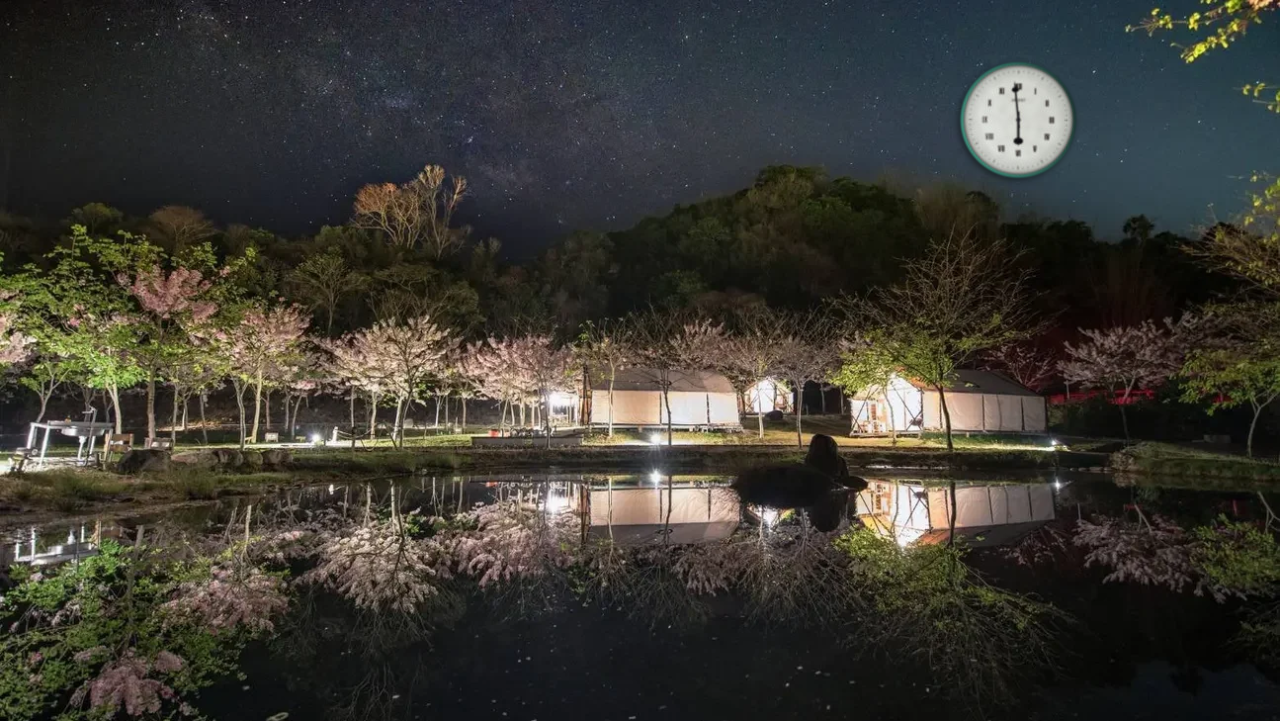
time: 5.59
